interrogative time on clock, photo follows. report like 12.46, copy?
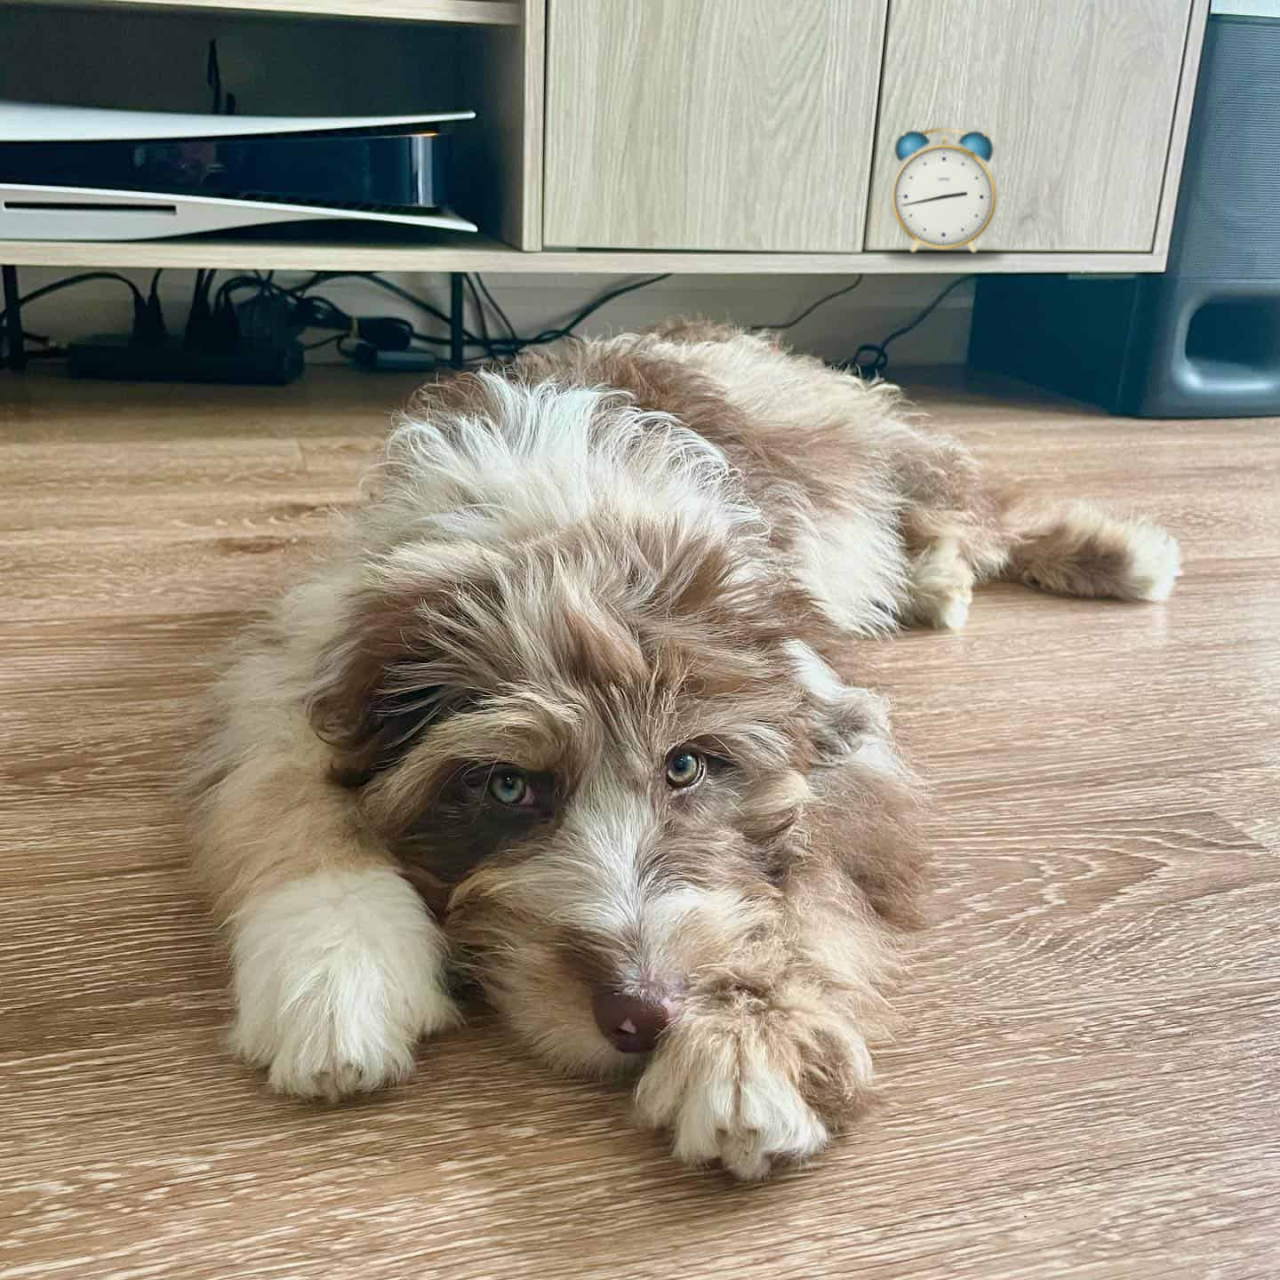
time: 2.43
